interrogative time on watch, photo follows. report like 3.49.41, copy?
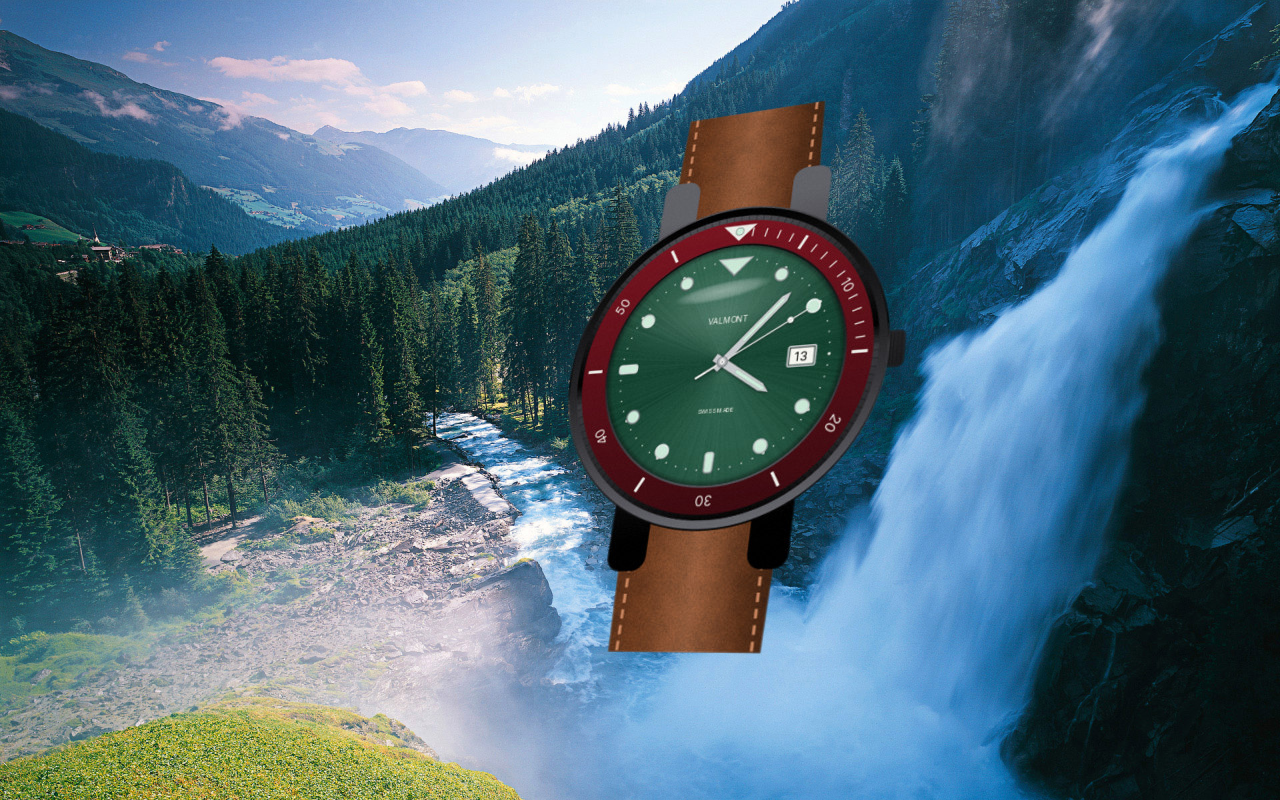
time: 4.07.10
